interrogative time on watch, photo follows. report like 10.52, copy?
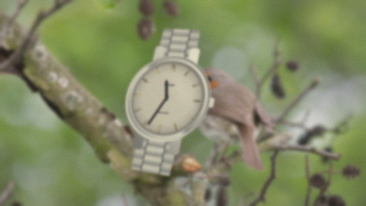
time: 11.34
